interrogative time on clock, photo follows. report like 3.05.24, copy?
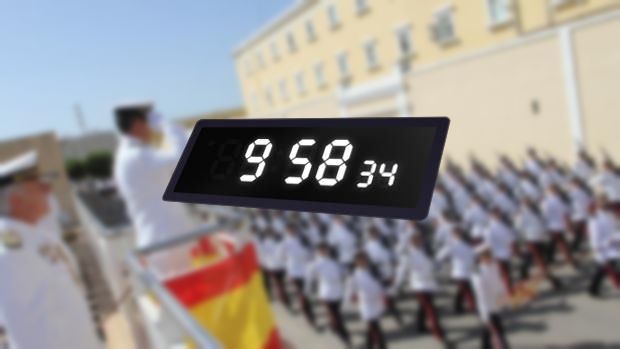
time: 9.58.34
